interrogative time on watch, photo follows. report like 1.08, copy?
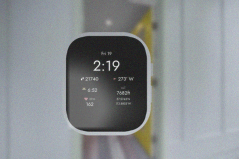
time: 2.19
